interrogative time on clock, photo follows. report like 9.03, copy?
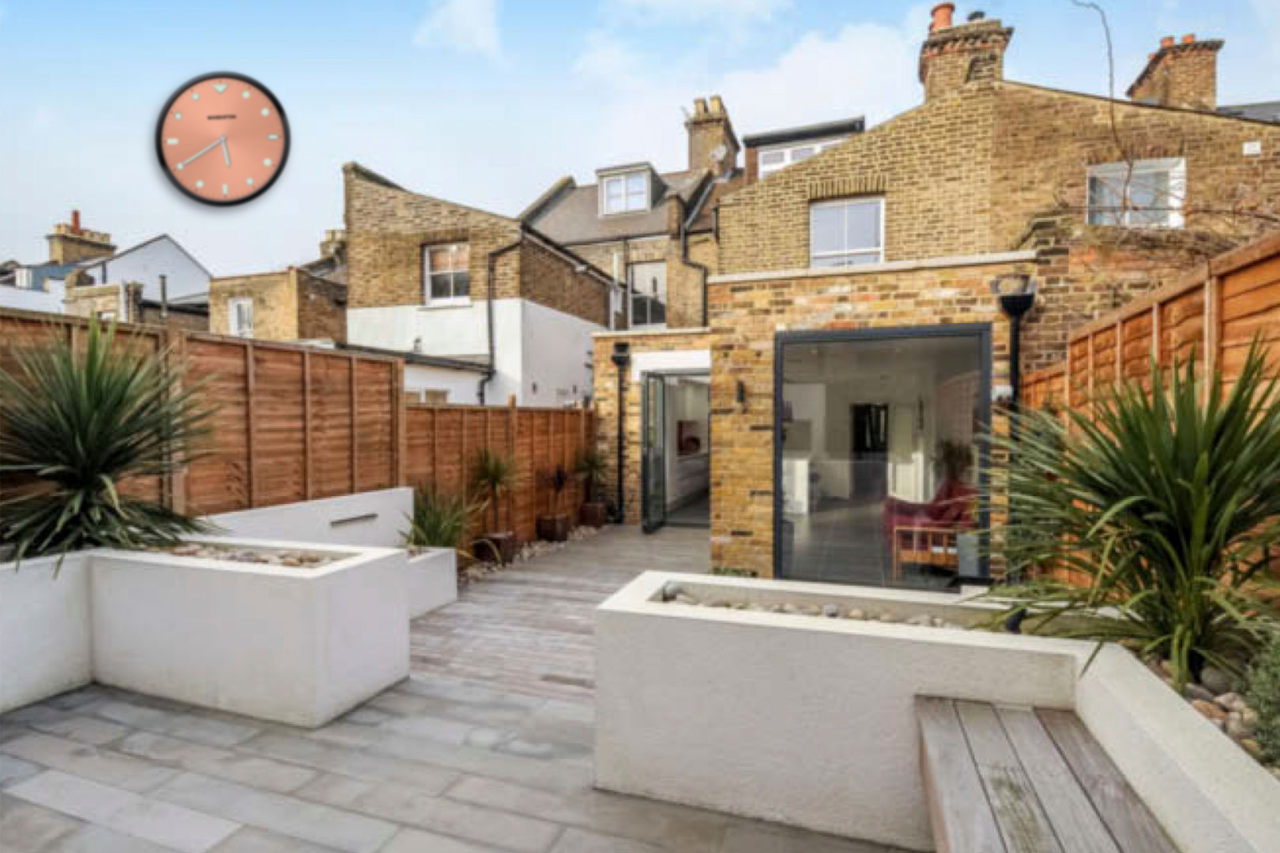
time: 5.40
